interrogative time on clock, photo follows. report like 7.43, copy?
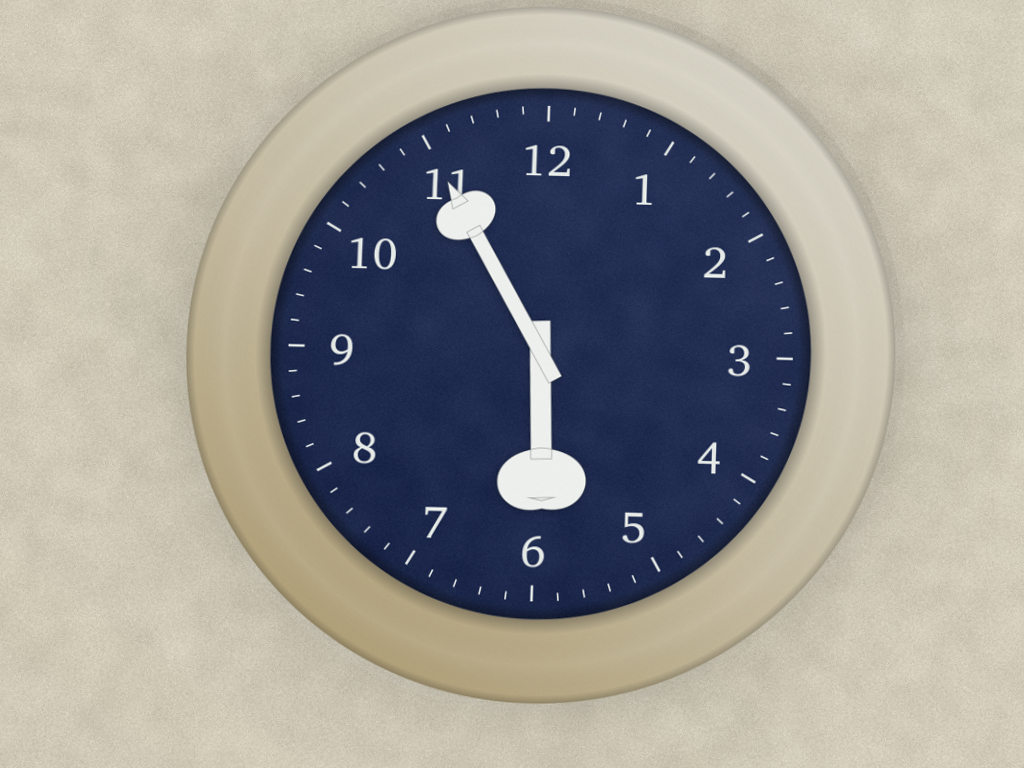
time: 5.55
